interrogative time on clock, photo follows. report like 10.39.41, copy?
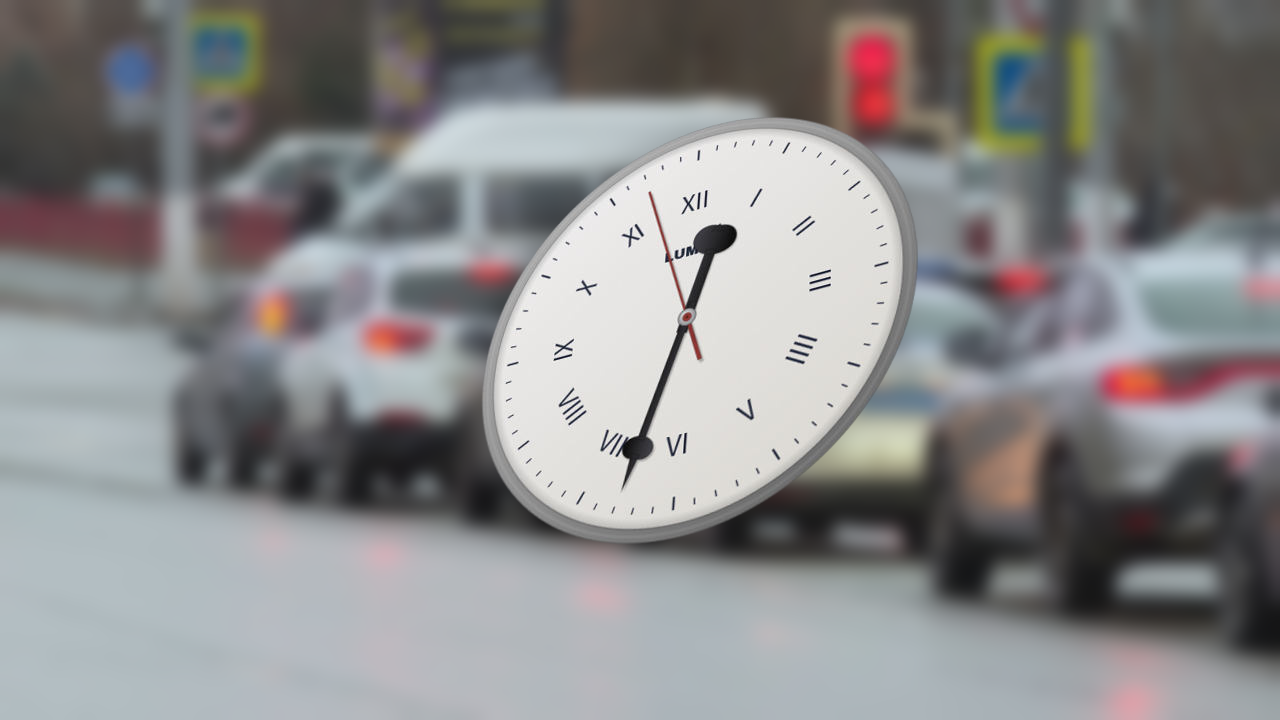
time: 12.32.57
